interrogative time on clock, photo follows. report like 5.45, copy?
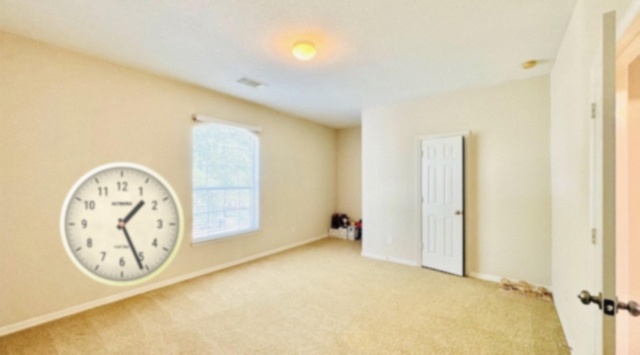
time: 1.26
